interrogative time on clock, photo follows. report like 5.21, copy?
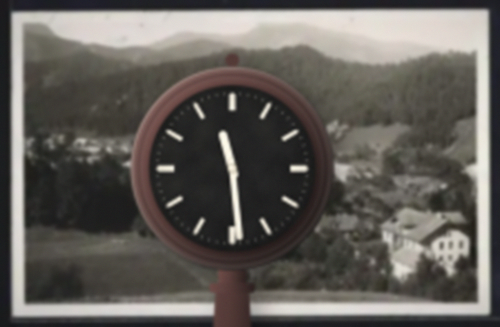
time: 11.29
